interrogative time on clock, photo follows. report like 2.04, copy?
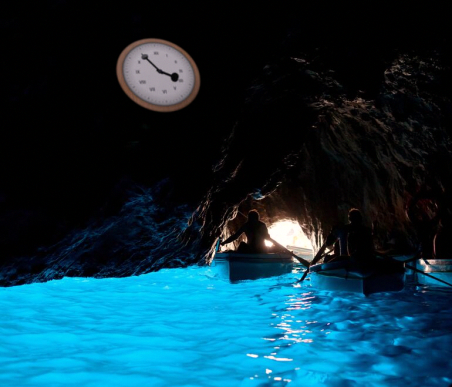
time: 3.54
